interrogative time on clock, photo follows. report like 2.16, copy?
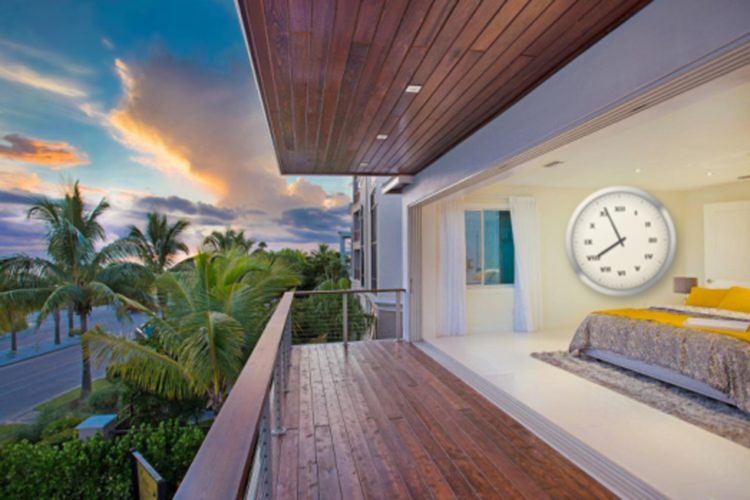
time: 7.56
